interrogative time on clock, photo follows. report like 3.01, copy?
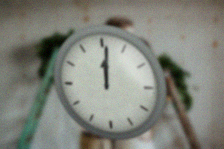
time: 12.01
